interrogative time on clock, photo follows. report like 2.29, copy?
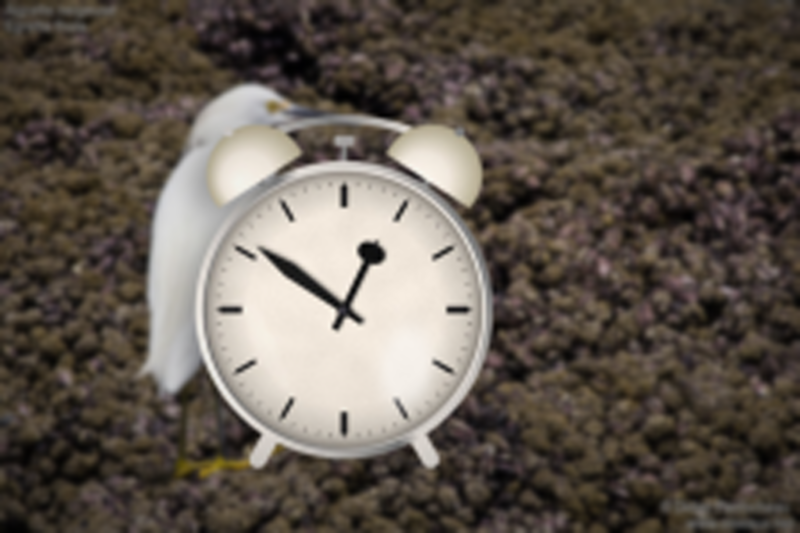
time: 12.51
